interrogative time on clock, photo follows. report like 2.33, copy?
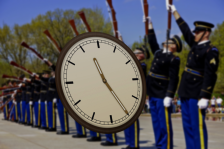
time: 11.25
